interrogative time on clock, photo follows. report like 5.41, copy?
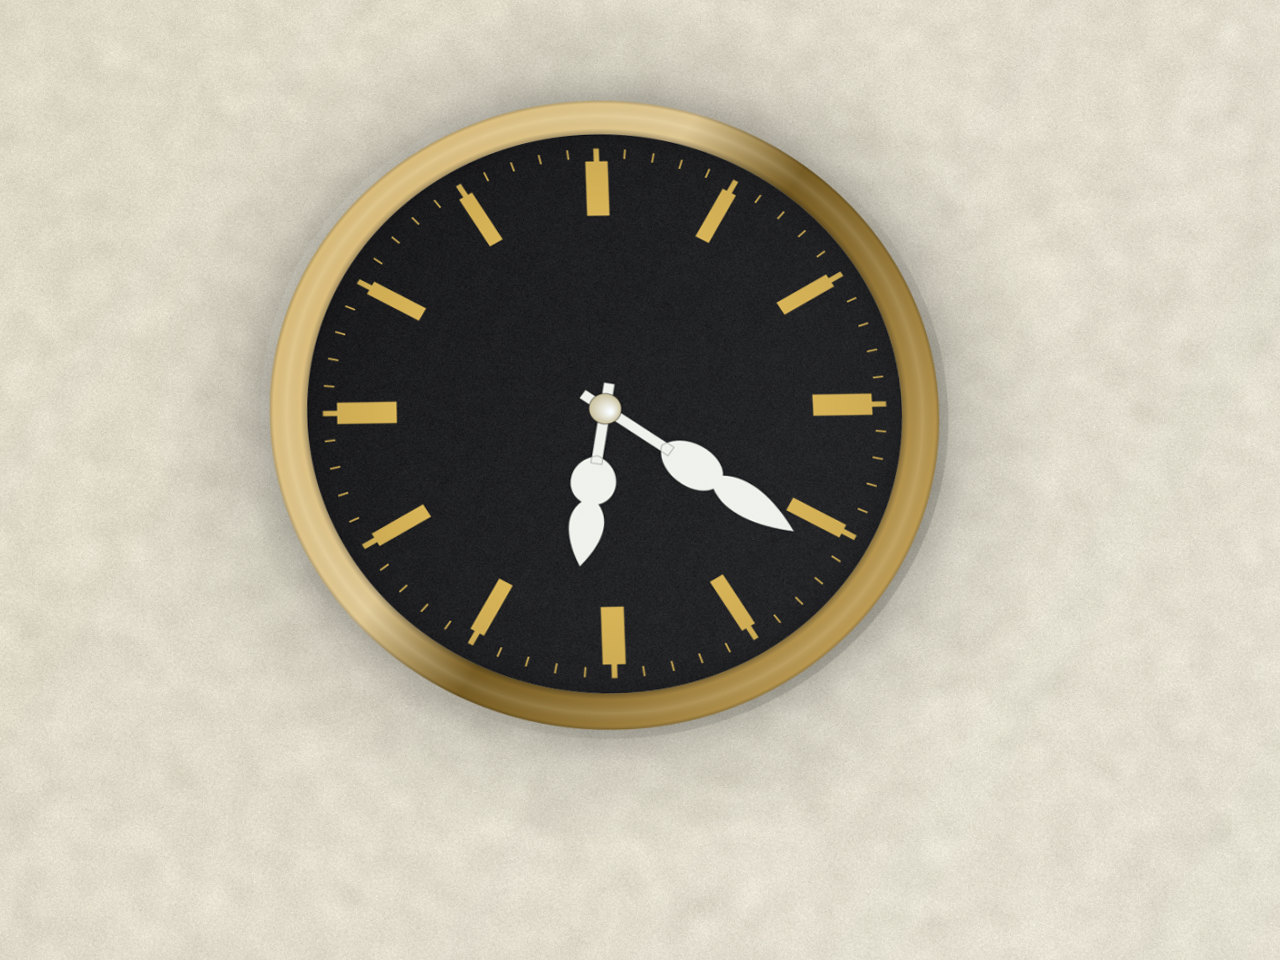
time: 6.21
